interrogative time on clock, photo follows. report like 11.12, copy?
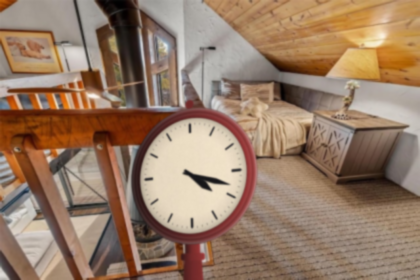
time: 4.18
